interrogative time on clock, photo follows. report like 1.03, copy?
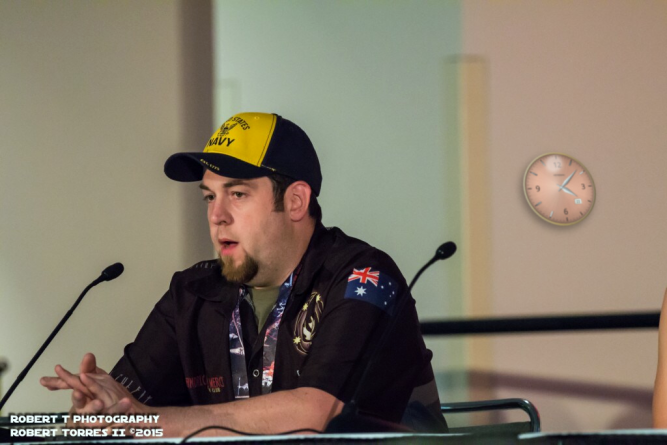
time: 4.08
